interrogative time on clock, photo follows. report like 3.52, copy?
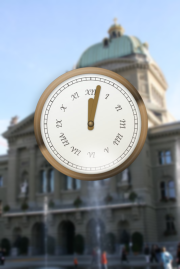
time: 12.02
